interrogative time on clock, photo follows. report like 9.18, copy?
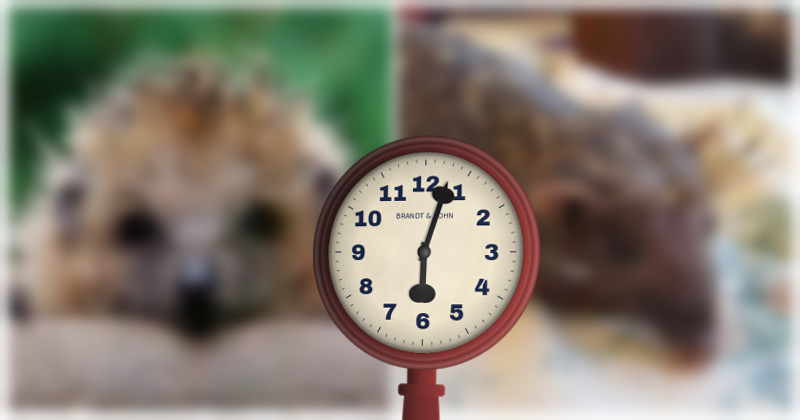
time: 6.03
